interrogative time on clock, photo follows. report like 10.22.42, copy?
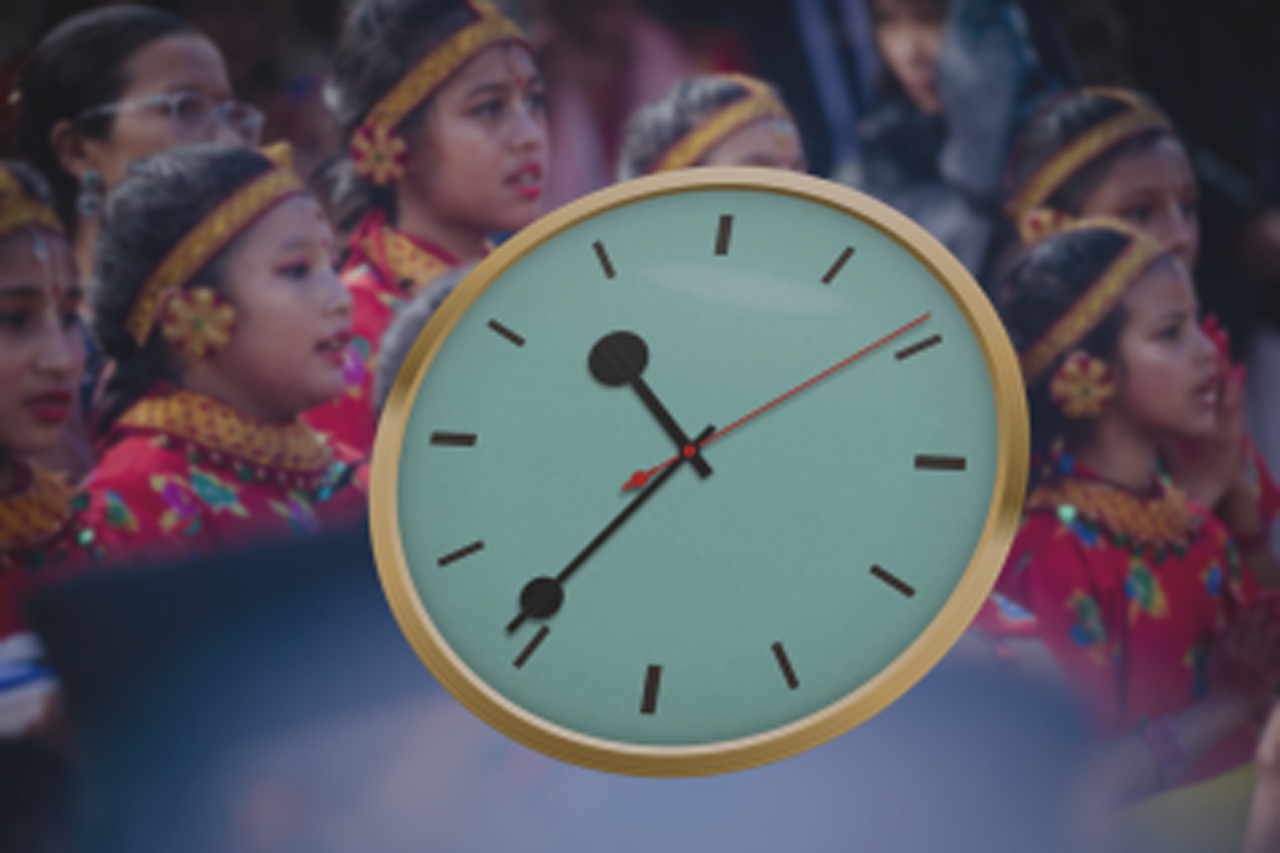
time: 10.36.09
